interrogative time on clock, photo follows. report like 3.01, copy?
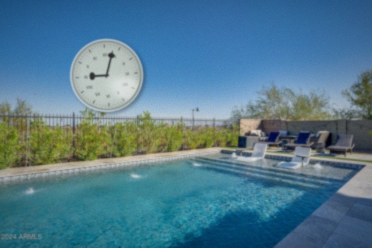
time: 9.03
